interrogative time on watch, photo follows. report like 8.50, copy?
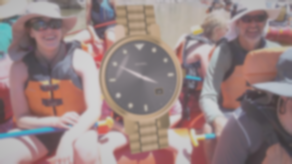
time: 3.50
